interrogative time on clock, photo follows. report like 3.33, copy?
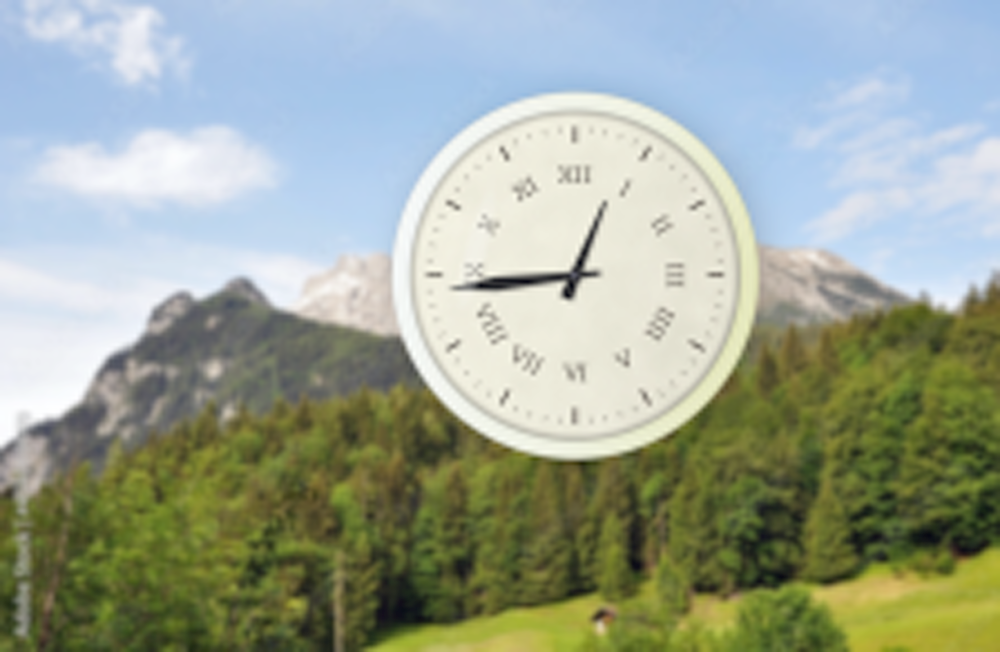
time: 12.44
